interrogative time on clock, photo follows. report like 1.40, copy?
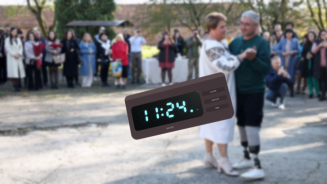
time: 11.24
